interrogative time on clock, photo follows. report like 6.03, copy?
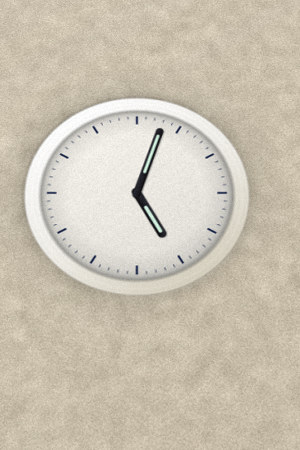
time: 5.03
